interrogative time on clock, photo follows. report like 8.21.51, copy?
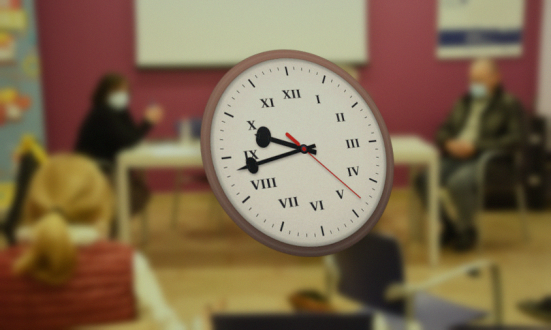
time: 9.43.23
